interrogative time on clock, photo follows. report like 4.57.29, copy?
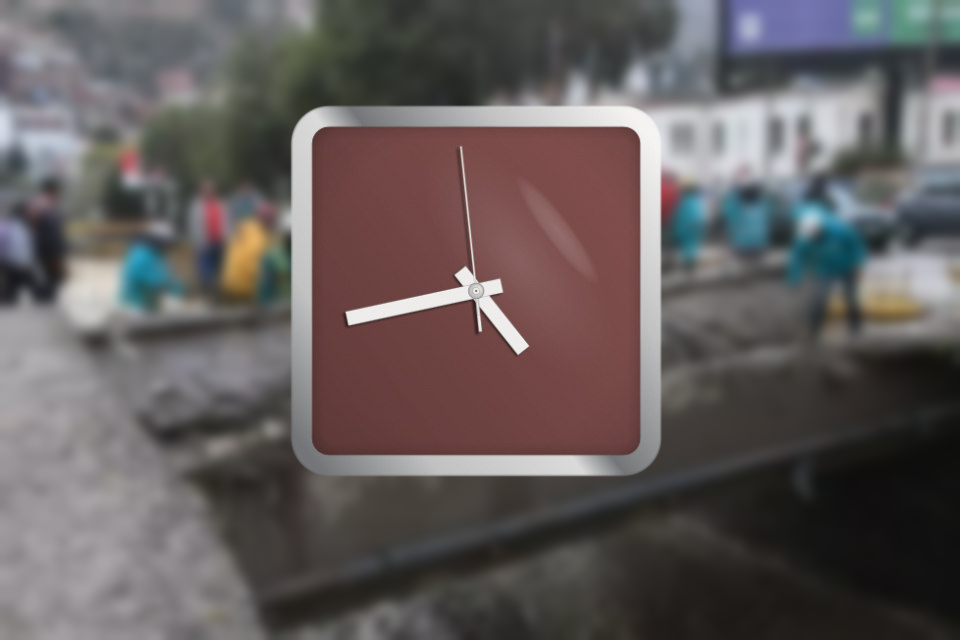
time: 4.42.59
